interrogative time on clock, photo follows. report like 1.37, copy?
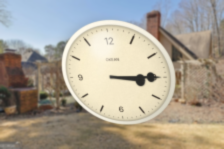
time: 3.15
